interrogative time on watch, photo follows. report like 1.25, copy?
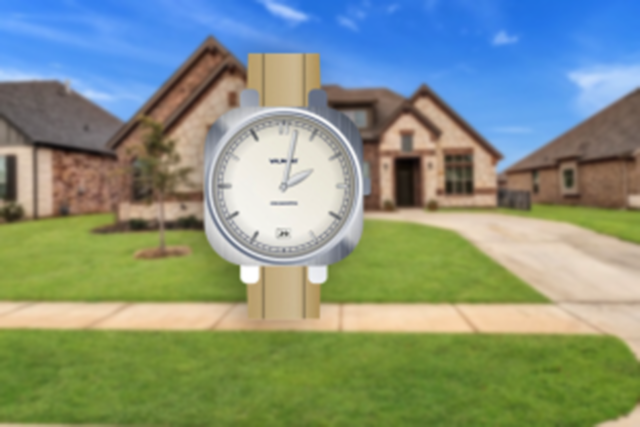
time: 2.02
